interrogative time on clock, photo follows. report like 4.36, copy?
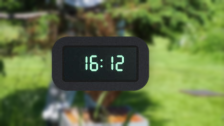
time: 16.12
